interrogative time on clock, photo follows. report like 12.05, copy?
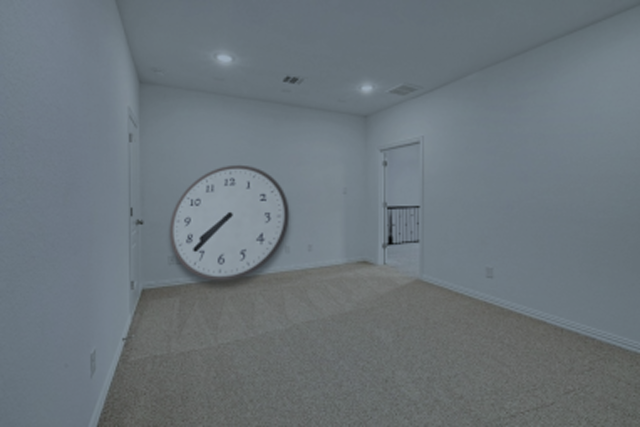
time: 7.37
